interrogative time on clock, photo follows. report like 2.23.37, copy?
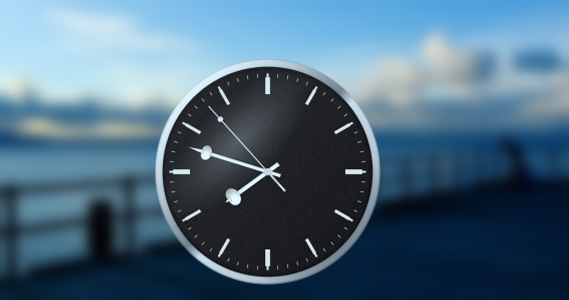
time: 7.47.53
